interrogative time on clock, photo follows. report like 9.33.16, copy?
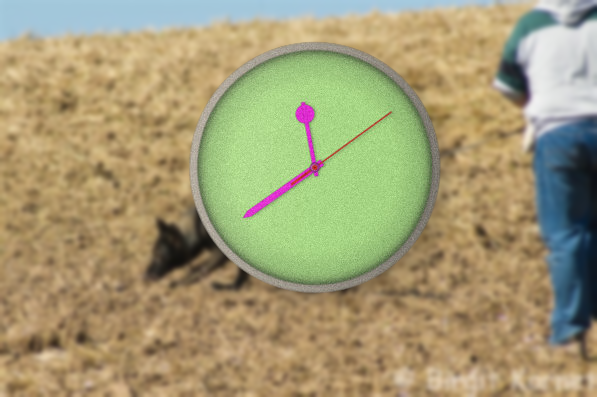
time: 11.39.09
